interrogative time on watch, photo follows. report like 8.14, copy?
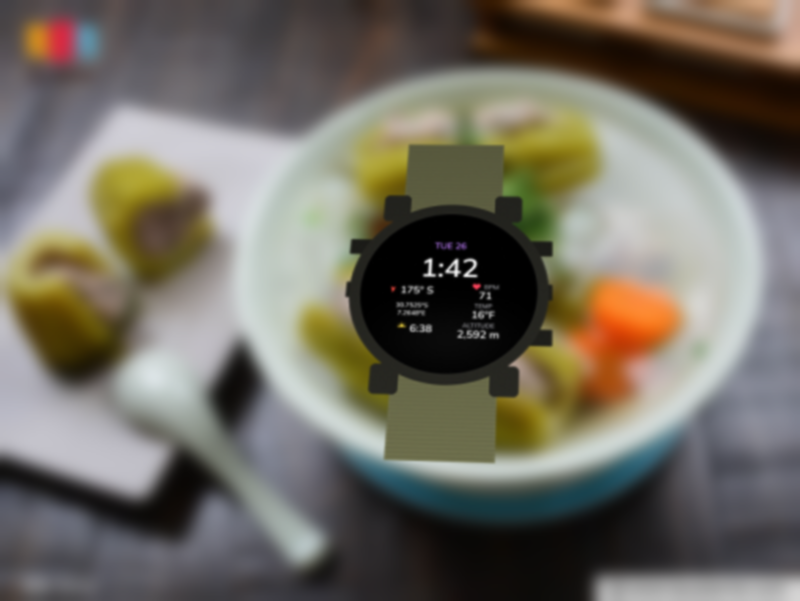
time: 1.42
